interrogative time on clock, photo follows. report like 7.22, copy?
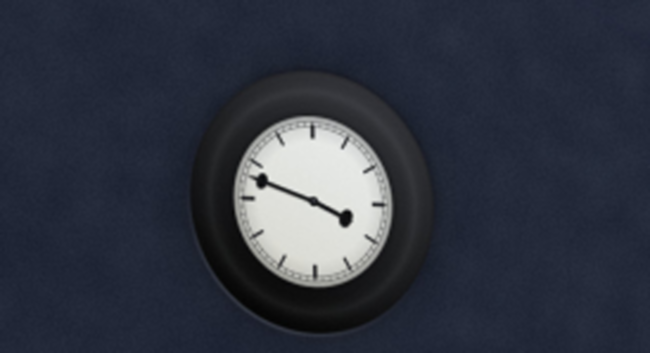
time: 3.48
